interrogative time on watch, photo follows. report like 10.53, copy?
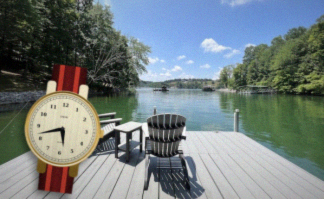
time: 5.42
